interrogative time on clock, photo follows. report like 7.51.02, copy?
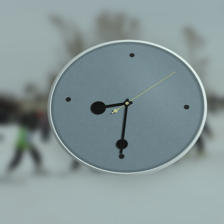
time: 8.30.08
